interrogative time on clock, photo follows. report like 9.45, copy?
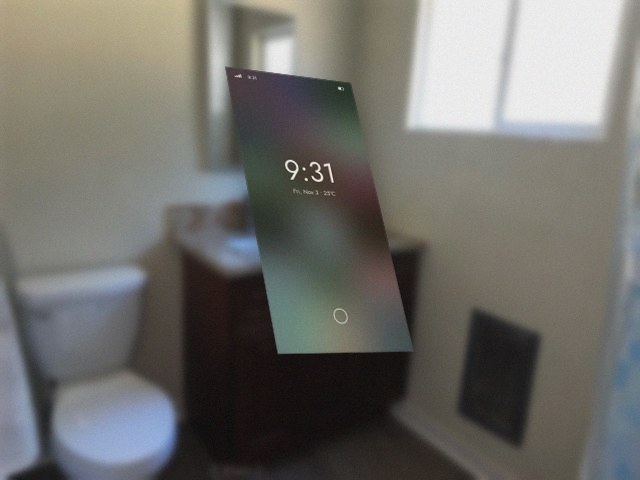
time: 9.31
